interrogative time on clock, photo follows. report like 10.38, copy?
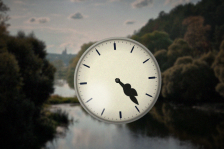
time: 4.24
